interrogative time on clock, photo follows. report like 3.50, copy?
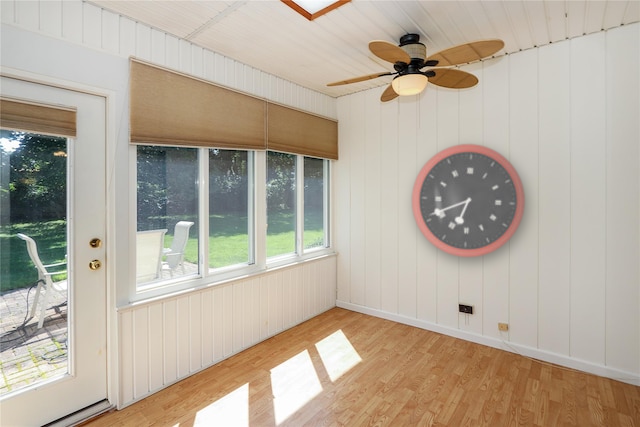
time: 6.41
